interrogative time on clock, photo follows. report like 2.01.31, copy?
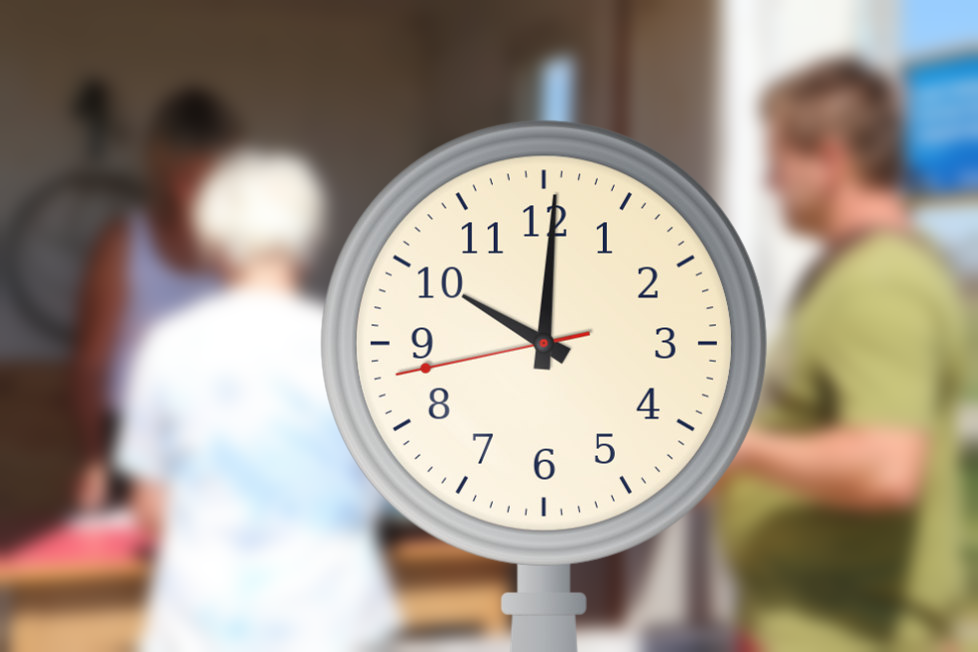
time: 10.00.43
